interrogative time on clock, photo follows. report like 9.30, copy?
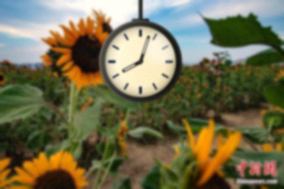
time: 8.03
